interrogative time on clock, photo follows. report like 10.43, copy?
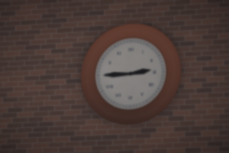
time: 2.45
